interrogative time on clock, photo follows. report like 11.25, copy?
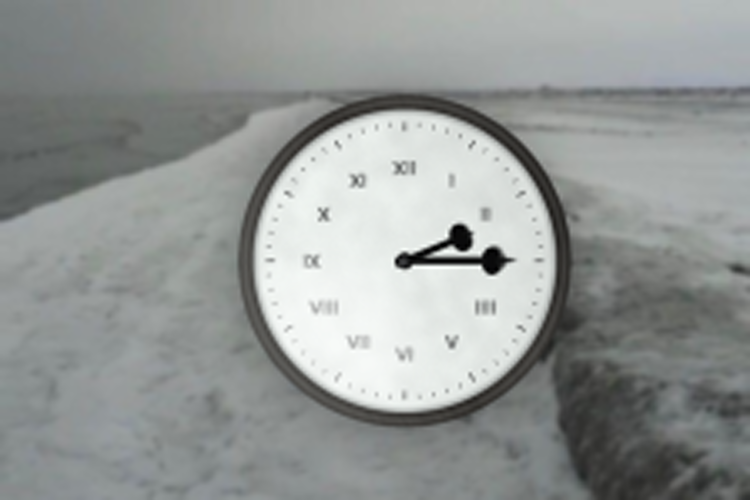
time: 2.15
